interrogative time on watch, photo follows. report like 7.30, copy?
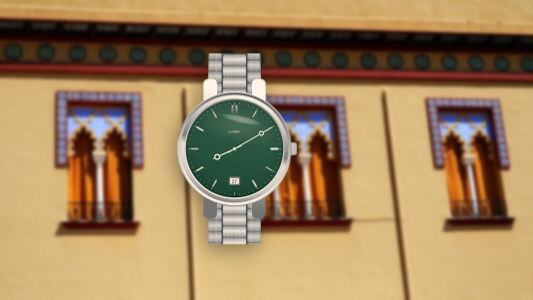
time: 8.10
